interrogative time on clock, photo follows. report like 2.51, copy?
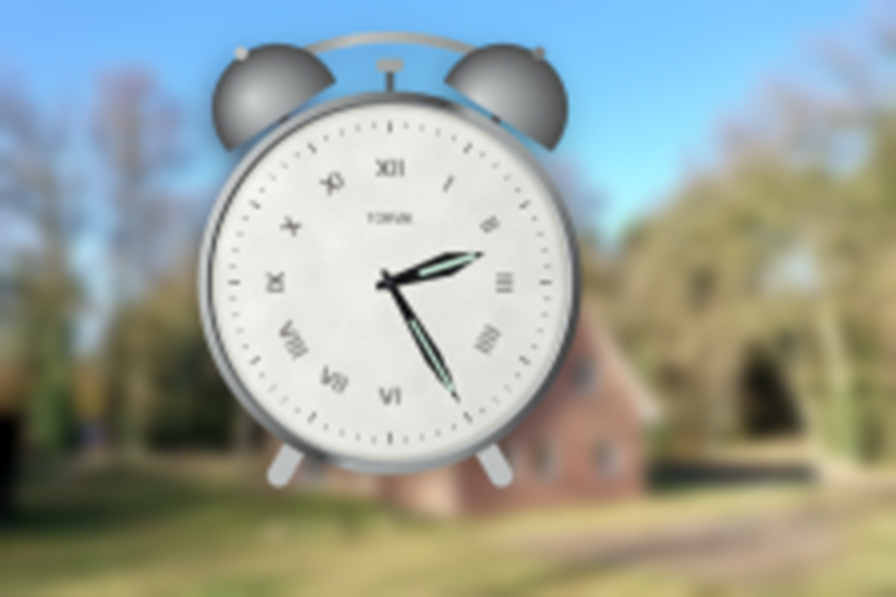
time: 2.25
